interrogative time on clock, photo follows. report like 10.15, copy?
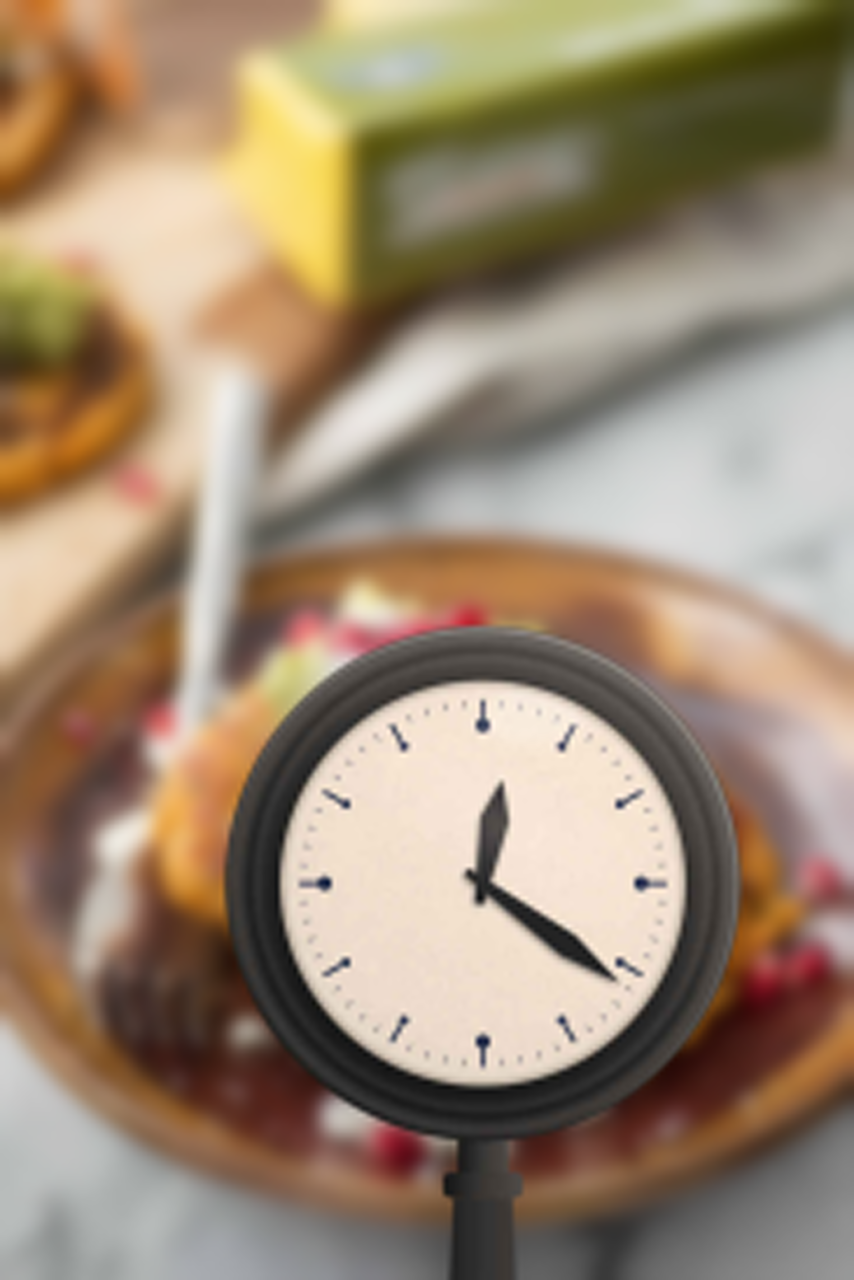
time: 12.21
